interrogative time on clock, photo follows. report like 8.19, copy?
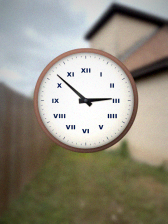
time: 2.52
